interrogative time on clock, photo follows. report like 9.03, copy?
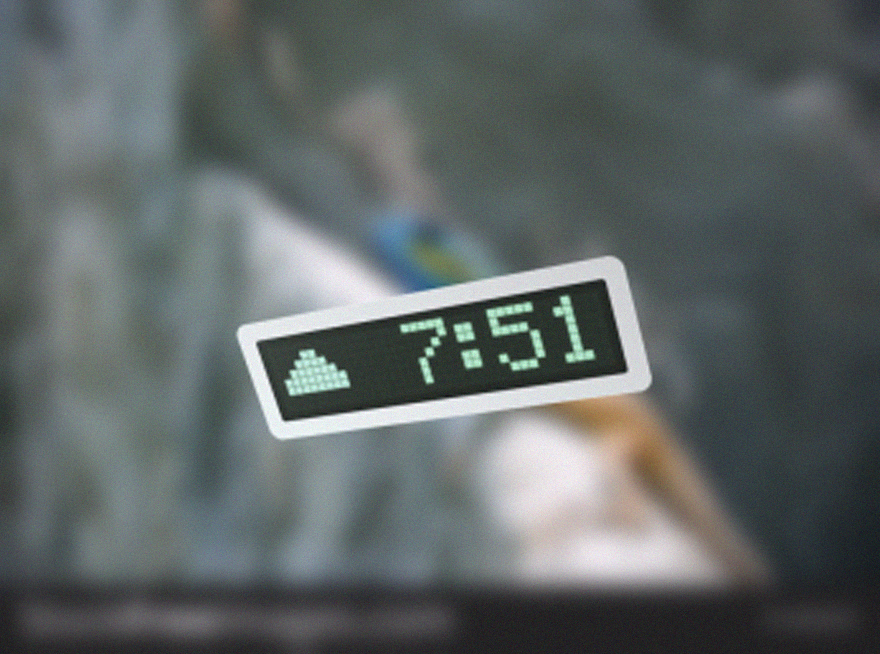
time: 7.51
